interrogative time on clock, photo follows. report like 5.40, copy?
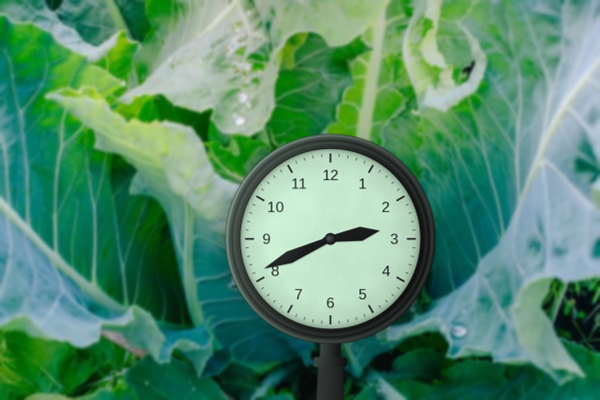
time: 2.41
